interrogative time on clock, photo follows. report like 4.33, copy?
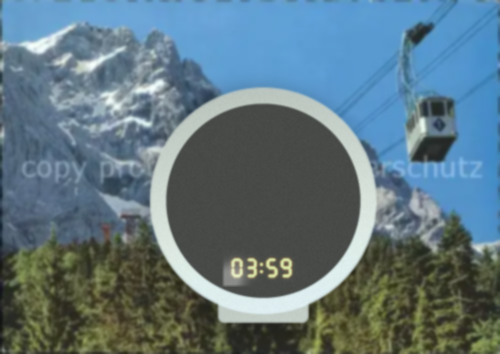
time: 3.59
